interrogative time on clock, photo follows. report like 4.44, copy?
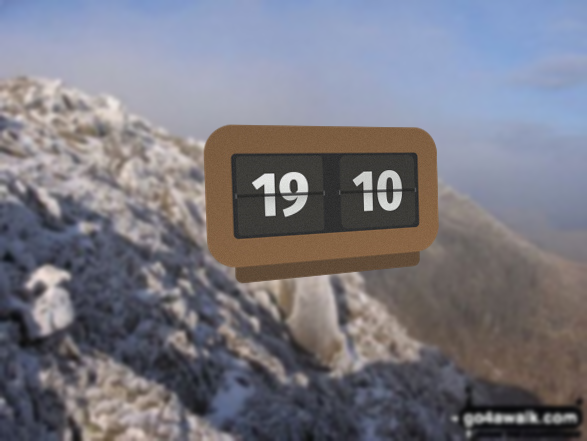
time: 19.10
